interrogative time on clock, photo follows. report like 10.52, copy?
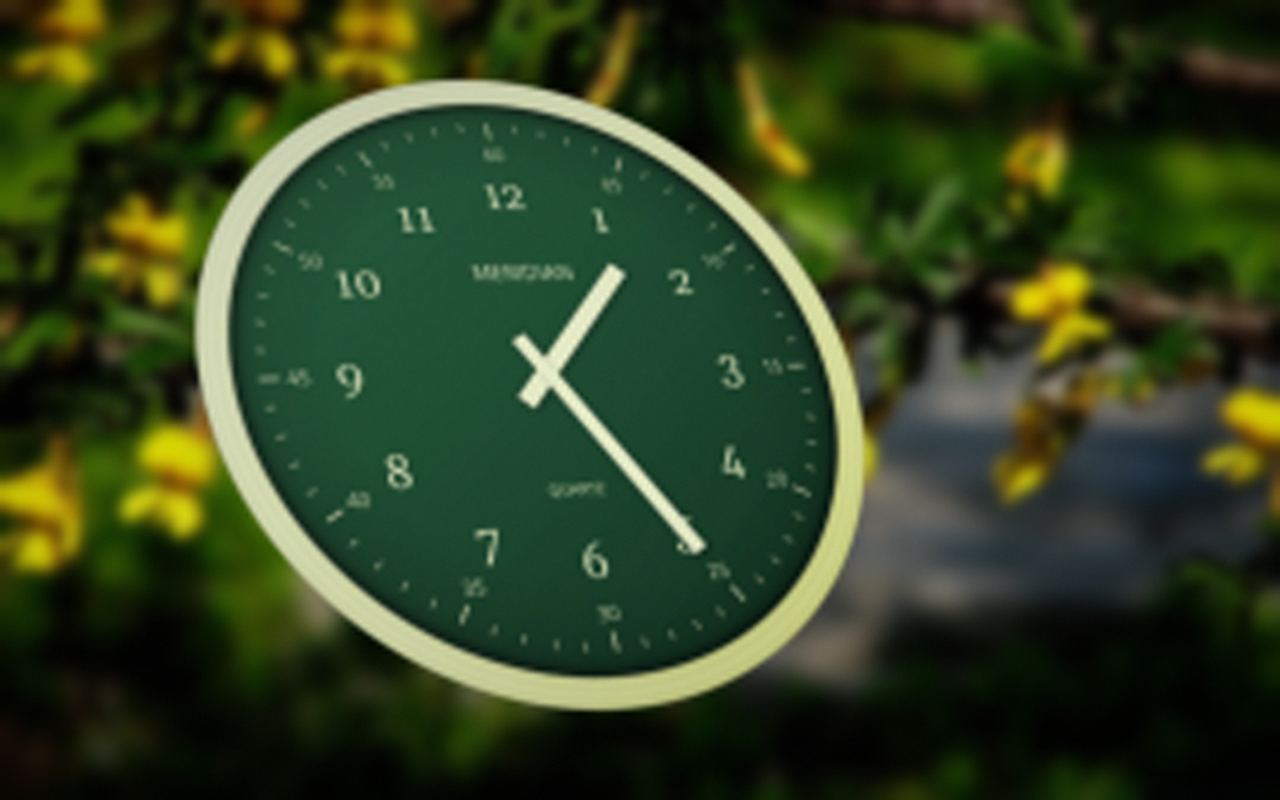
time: 1.25
